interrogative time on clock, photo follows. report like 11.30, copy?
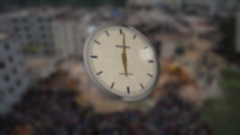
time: 6.01
